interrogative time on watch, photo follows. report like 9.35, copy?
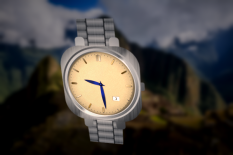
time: 9.29
